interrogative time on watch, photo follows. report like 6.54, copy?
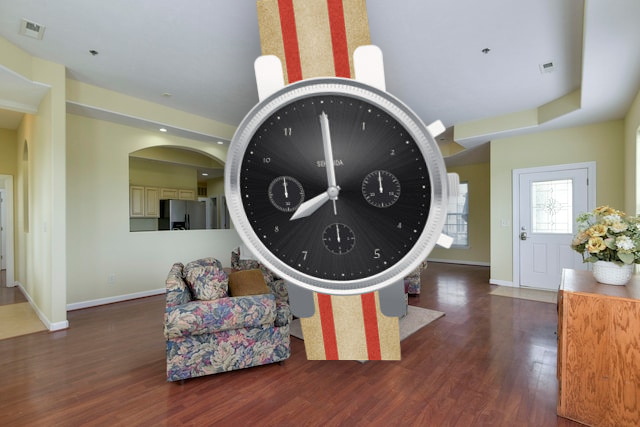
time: 8.00
